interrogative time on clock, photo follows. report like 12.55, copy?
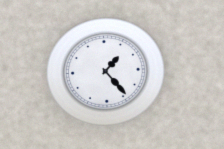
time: 1.24
